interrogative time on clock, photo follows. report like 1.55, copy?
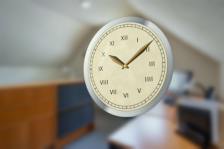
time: 10.09
